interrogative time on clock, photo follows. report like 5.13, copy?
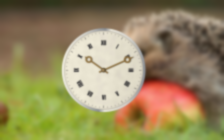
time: 10.11
